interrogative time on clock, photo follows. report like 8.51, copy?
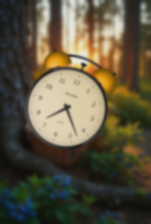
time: 7.23
